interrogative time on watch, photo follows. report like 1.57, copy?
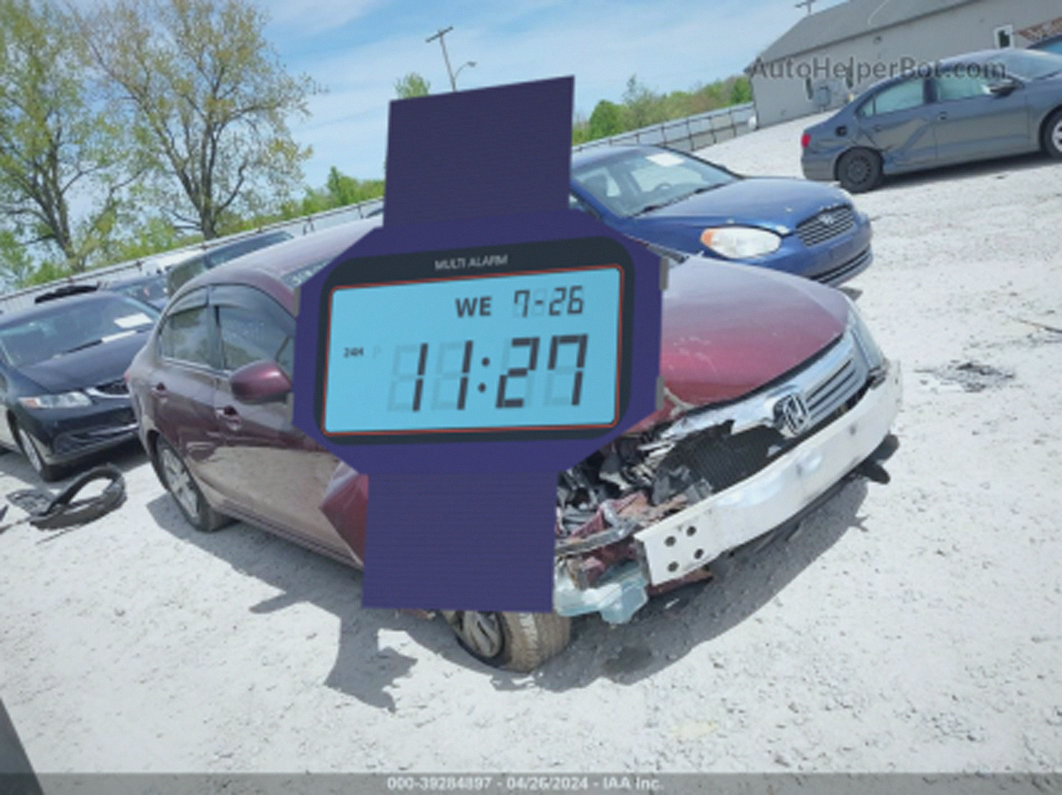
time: 11.27
